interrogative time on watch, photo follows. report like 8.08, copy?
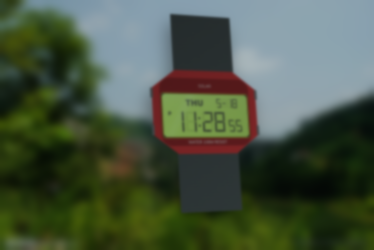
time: 11.28
